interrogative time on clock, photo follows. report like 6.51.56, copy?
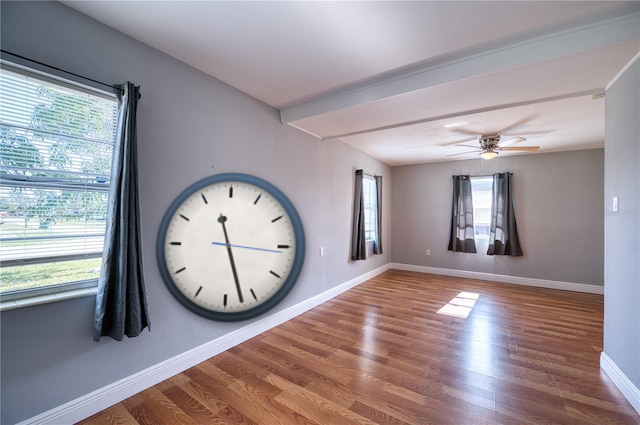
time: 11.27.16
